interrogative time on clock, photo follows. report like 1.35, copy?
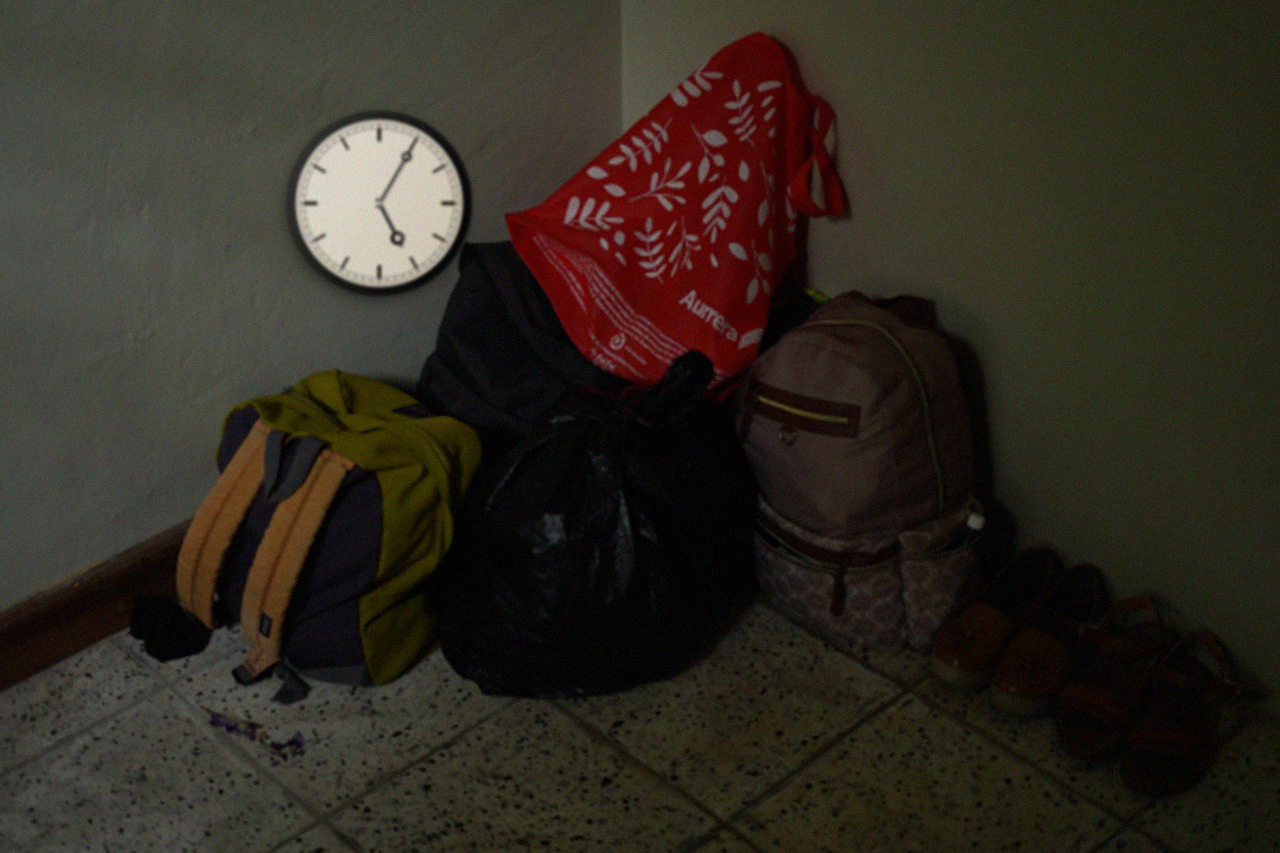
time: 5.05
